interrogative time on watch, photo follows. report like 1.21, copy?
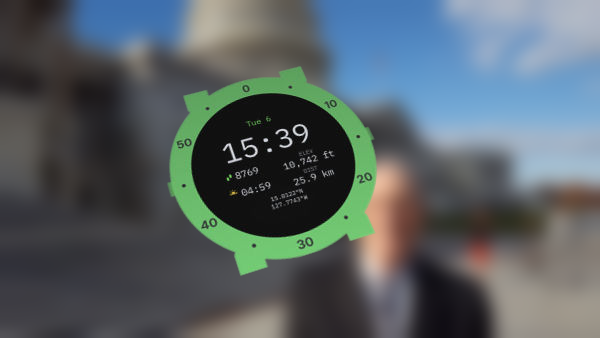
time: 15.39
